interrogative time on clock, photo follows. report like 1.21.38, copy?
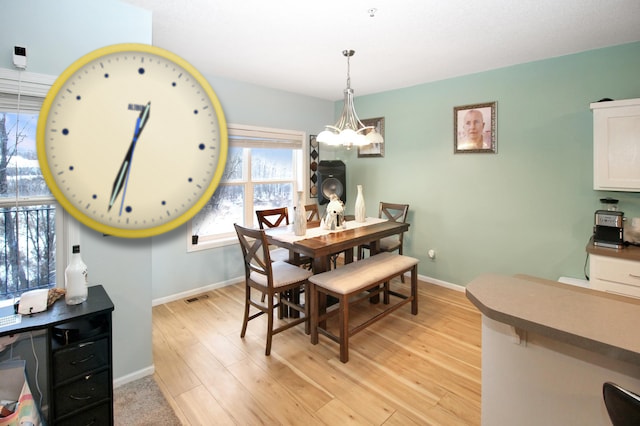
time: 12.32.31
